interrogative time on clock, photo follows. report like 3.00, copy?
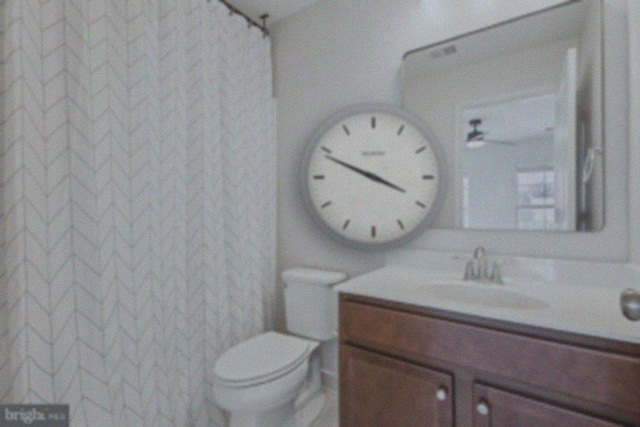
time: 3.49
